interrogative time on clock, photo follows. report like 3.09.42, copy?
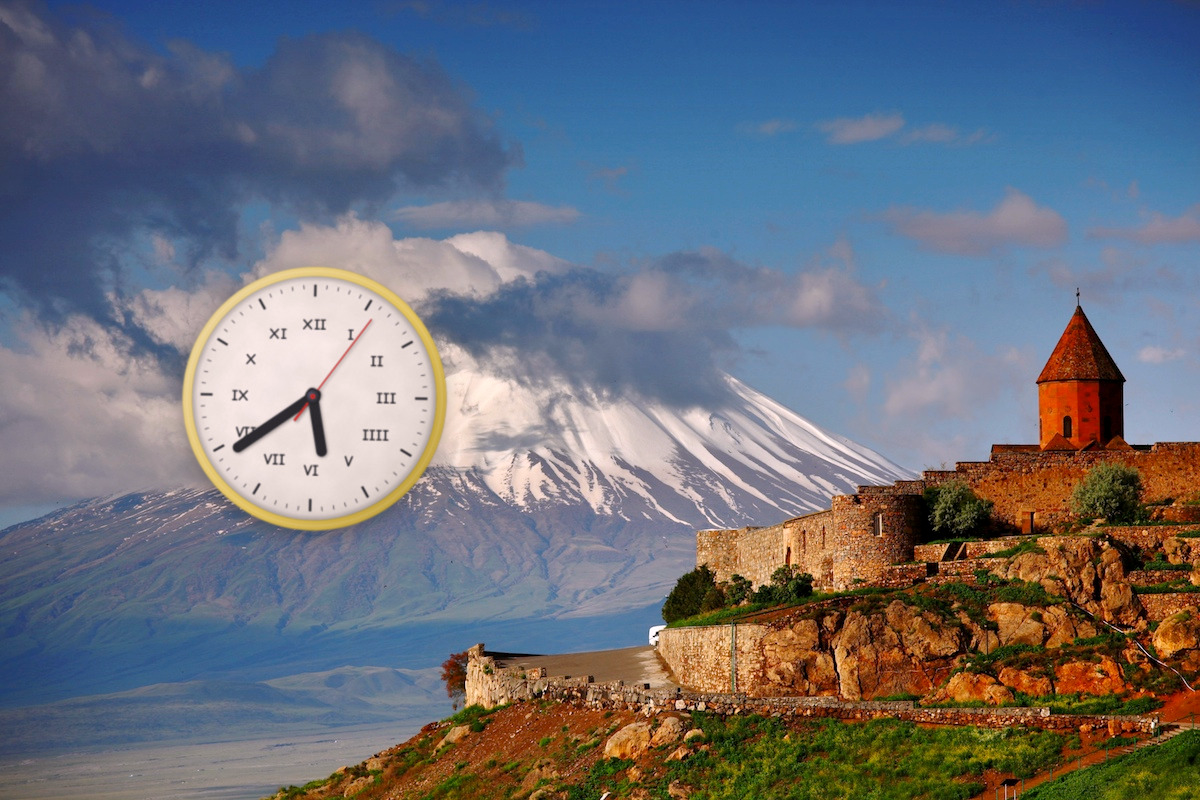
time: 5.39.06
